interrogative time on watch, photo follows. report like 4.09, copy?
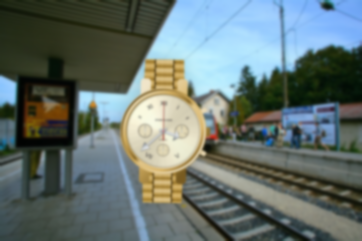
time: 3.38
